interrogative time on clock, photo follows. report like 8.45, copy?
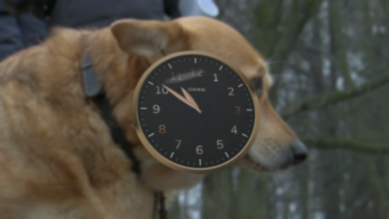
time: 10.51
